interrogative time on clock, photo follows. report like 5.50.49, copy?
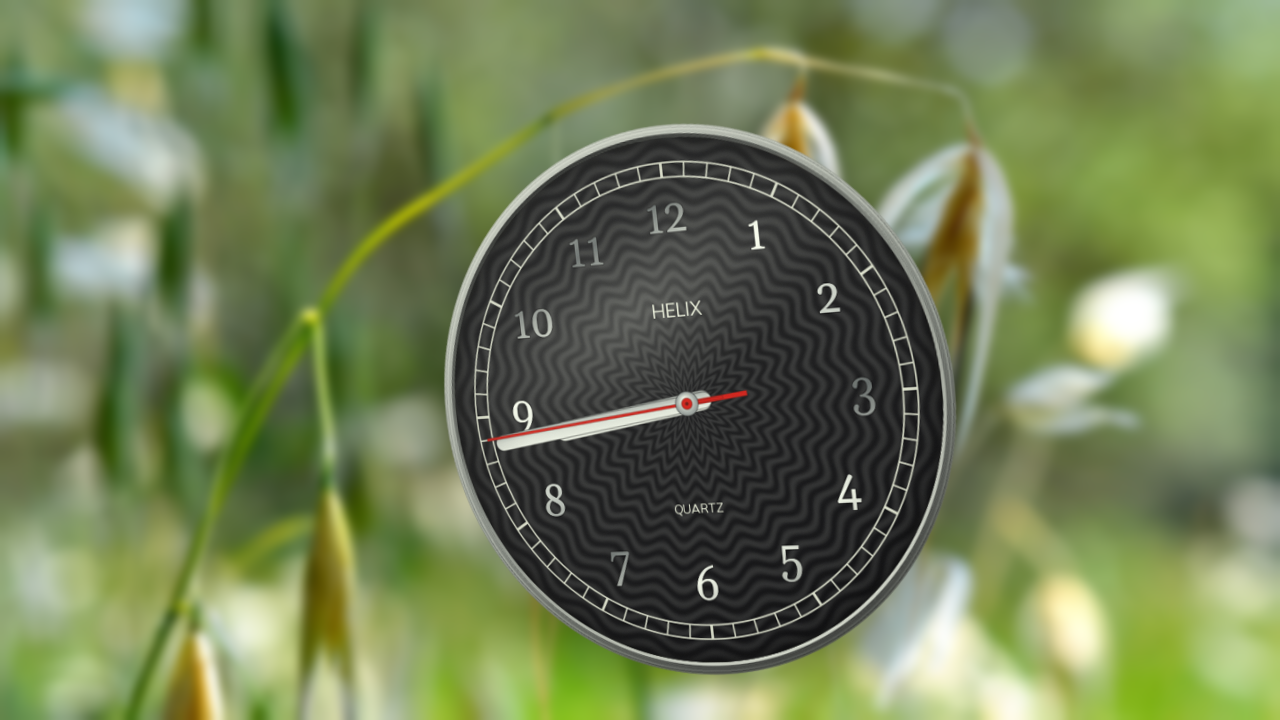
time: 8.43.44
